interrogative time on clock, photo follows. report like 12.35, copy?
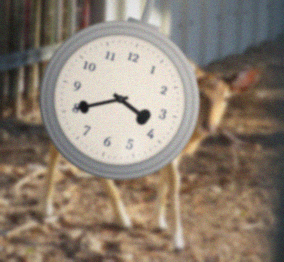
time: 3.40
